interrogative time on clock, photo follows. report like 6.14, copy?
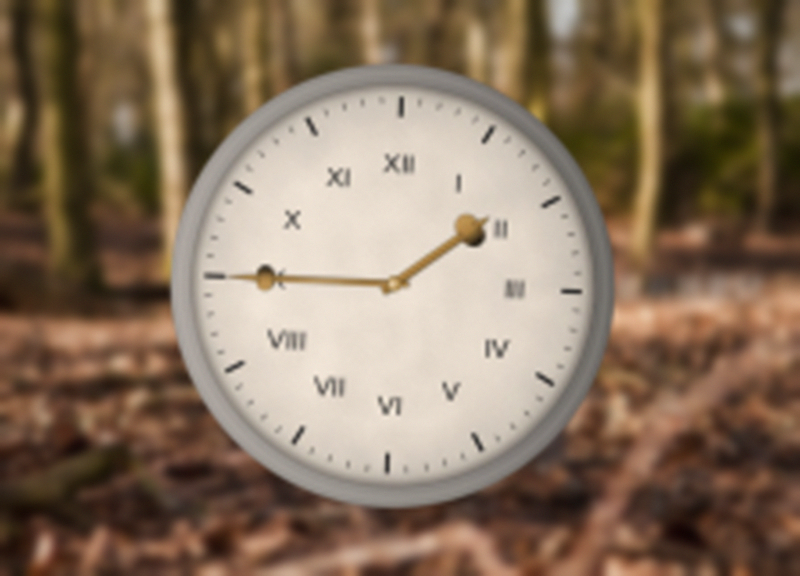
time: 1.45
